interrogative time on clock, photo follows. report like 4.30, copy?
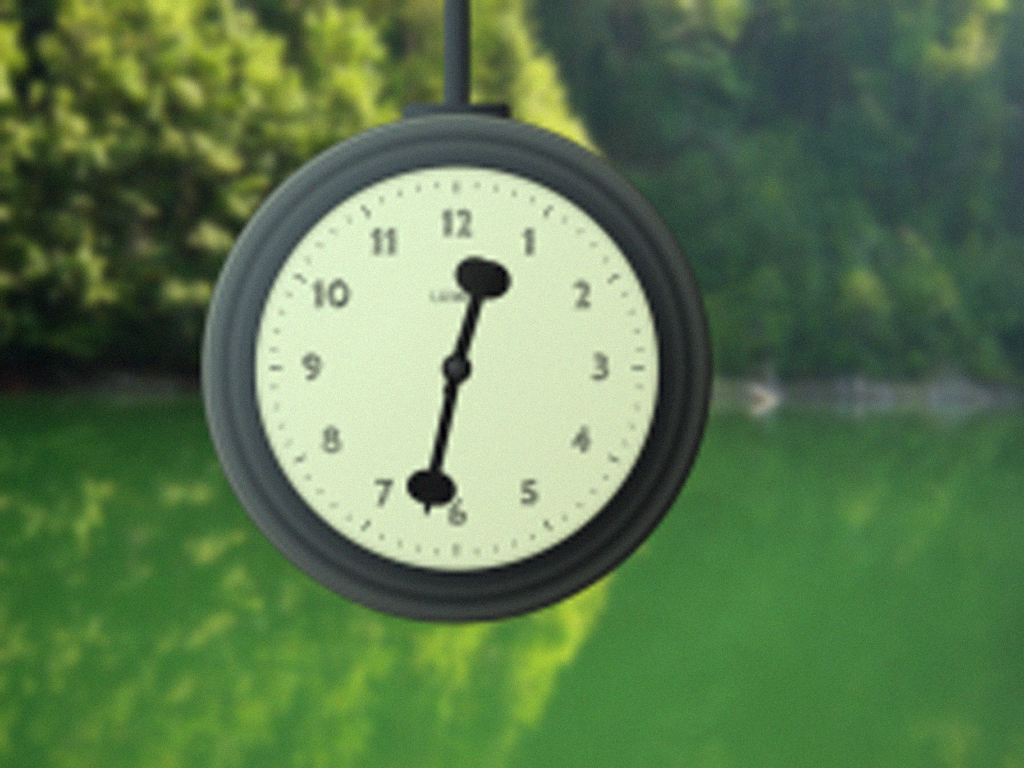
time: 12.32
